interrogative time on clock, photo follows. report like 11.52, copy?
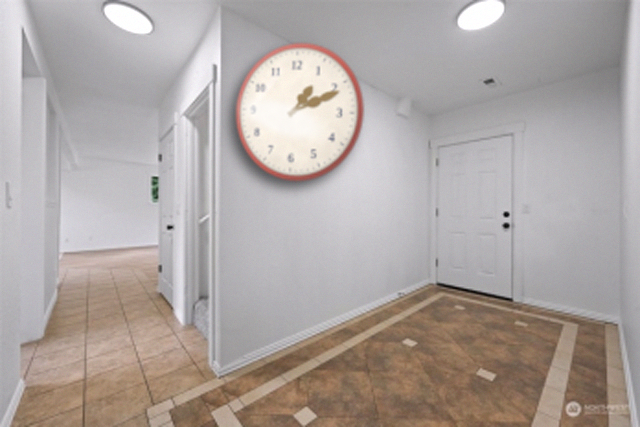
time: 1.11
